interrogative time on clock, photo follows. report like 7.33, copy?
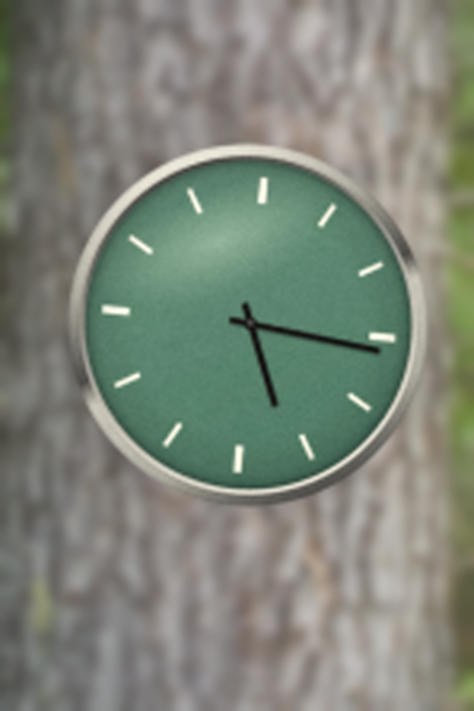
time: 5.16
